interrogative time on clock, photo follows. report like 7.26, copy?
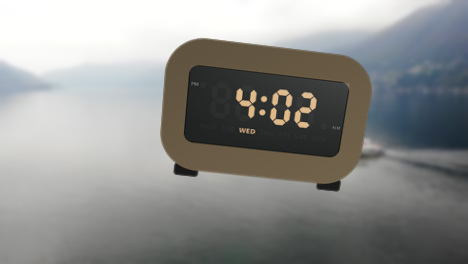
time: 4.02
